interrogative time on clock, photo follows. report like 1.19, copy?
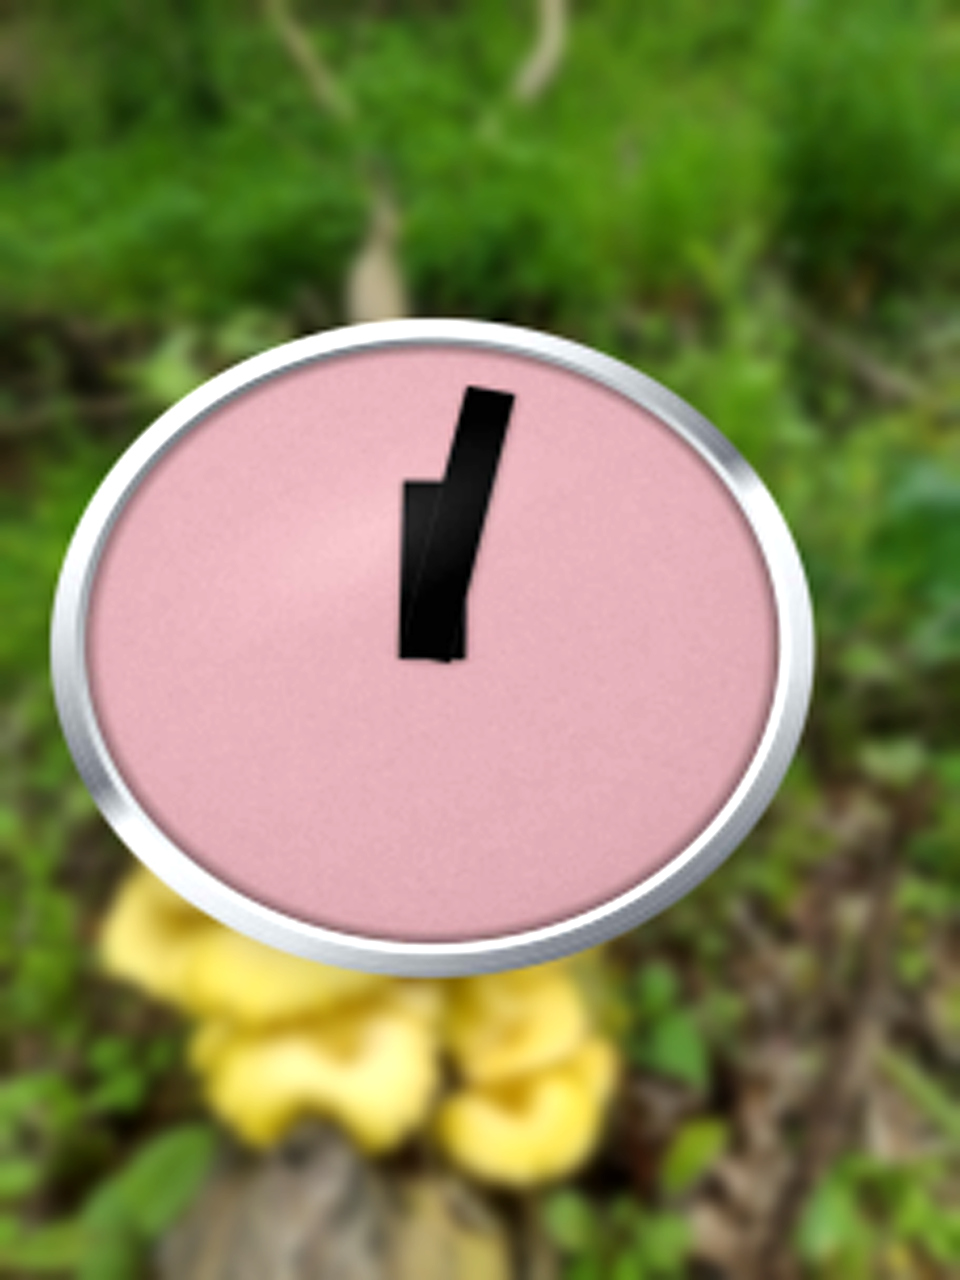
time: 12.02
